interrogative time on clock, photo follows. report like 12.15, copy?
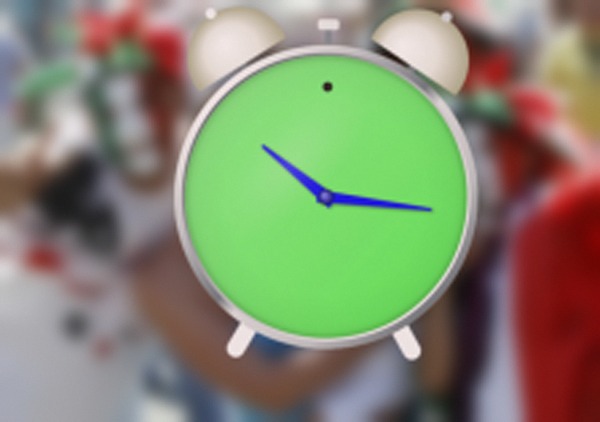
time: 10.16
